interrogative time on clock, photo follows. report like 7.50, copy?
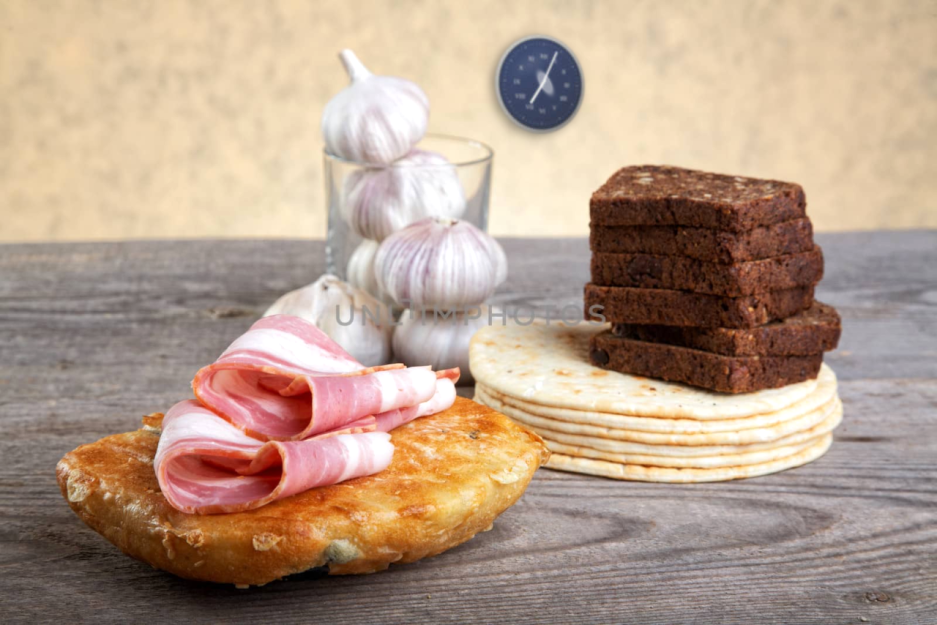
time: 7.04
